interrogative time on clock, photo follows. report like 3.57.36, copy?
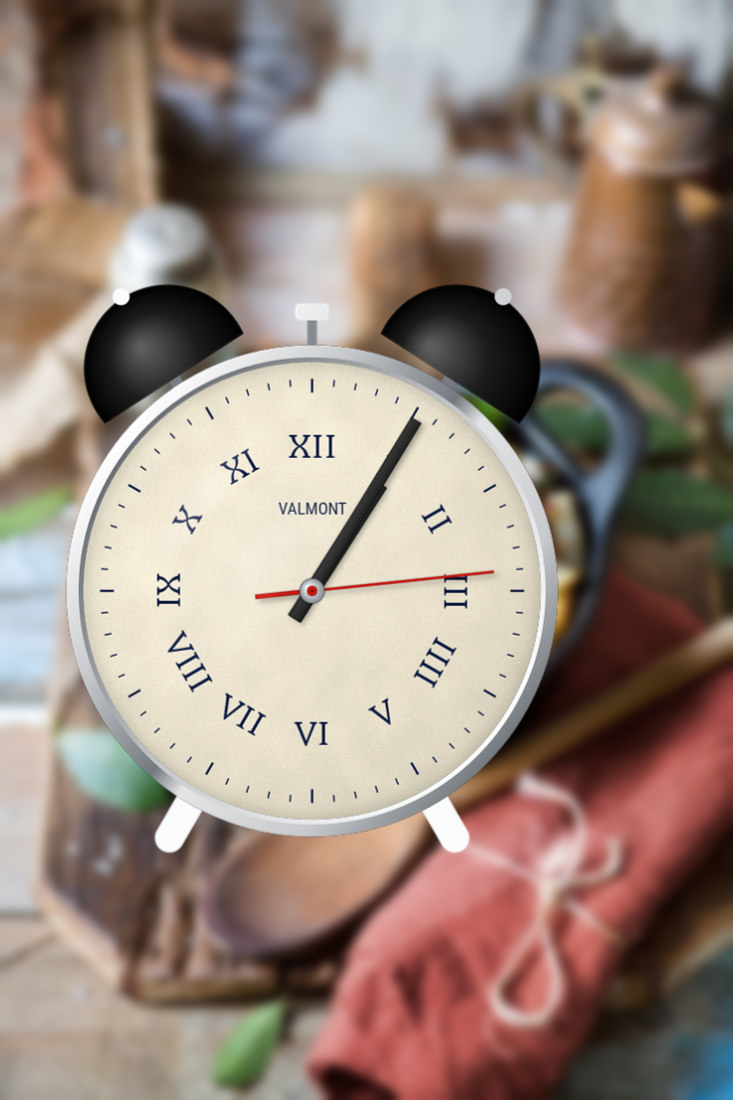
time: 1.05.14
